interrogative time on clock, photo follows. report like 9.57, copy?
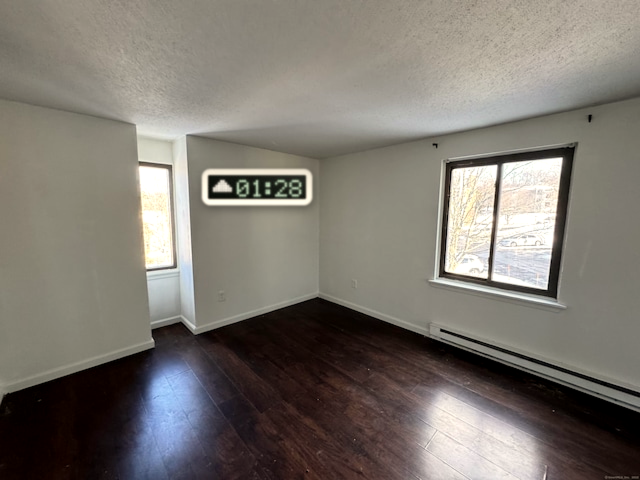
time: 1.28
